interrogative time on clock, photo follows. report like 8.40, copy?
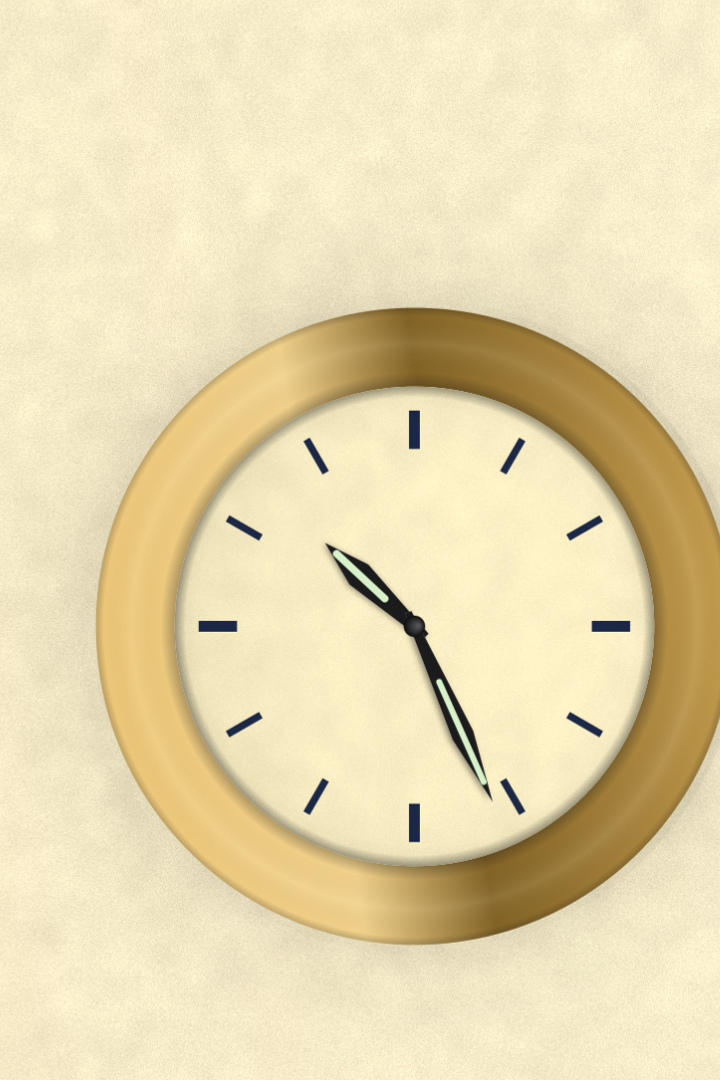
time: 10.26
